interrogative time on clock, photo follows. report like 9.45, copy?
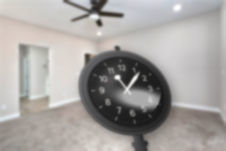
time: 11.07
